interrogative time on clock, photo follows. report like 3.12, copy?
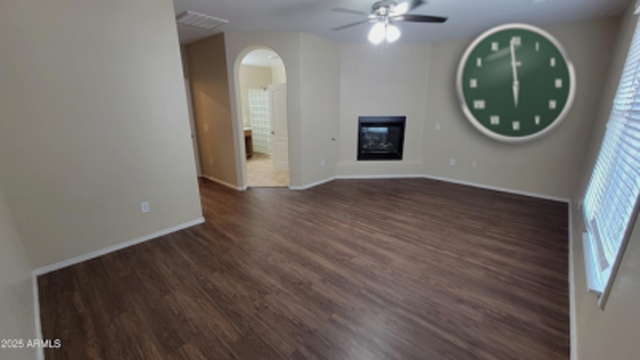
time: 5.59
